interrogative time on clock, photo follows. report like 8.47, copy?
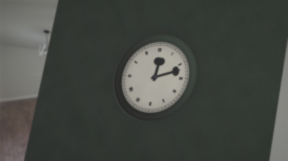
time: 12.12
